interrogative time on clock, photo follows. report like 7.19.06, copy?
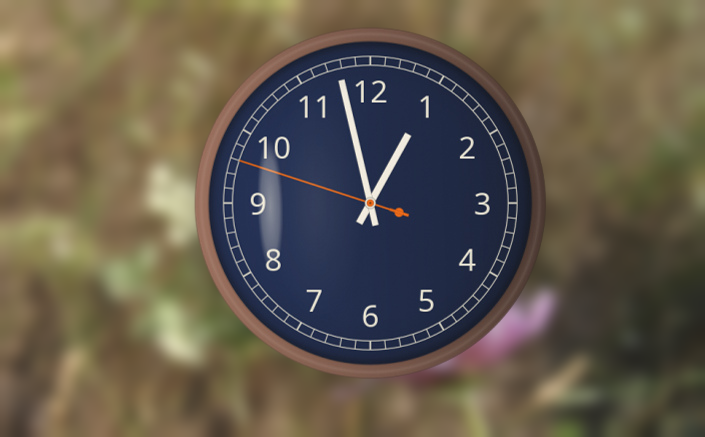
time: 12.57.48
